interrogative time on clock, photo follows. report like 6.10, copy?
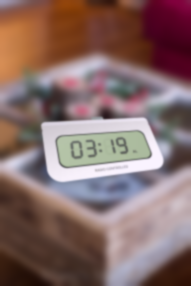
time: 3.19
